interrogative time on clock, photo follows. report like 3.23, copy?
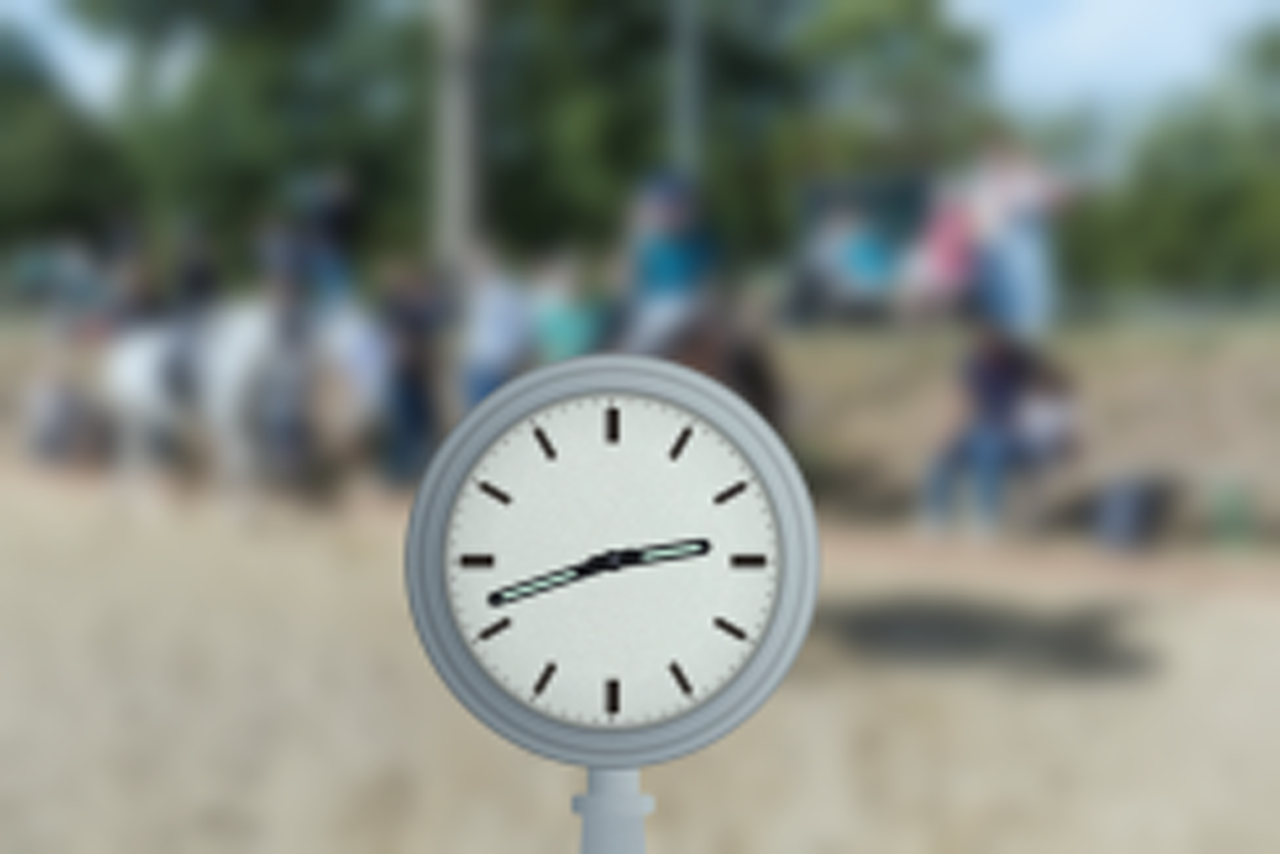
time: 2.42
